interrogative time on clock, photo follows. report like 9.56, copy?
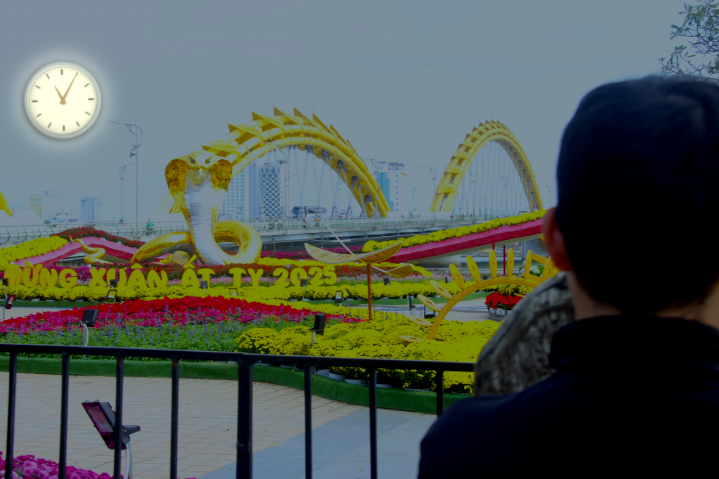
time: 11.05
